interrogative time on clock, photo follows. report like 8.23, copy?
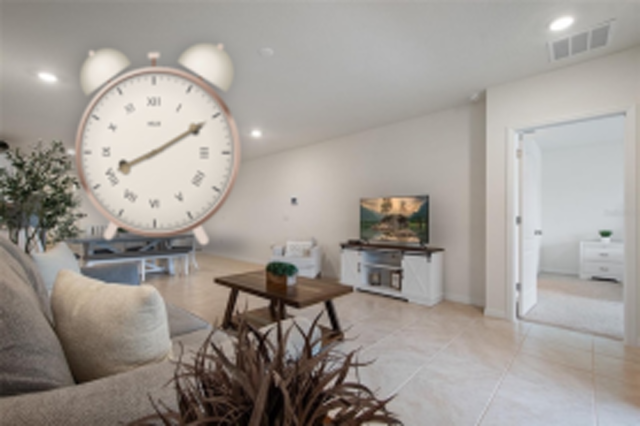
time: 8.10
